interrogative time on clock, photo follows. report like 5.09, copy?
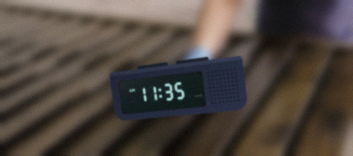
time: 11.35
